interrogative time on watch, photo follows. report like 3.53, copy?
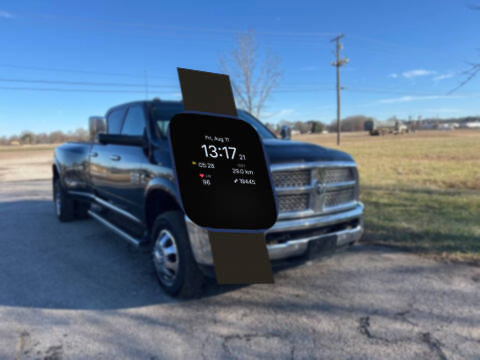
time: 13.17
